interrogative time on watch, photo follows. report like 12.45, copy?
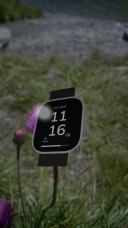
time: 11.16
